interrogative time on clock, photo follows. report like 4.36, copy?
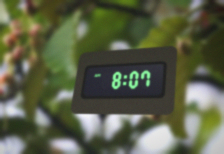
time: 8.07
